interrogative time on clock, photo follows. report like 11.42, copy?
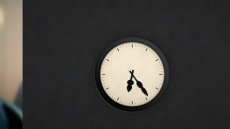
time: 6.24
